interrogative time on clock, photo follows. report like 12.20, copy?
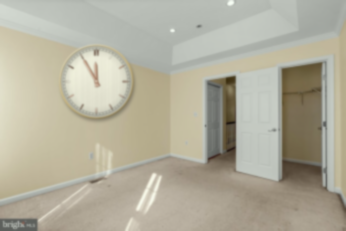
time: 11.55
